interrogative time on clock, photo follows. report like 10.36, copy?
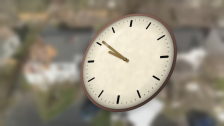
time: 9.51
